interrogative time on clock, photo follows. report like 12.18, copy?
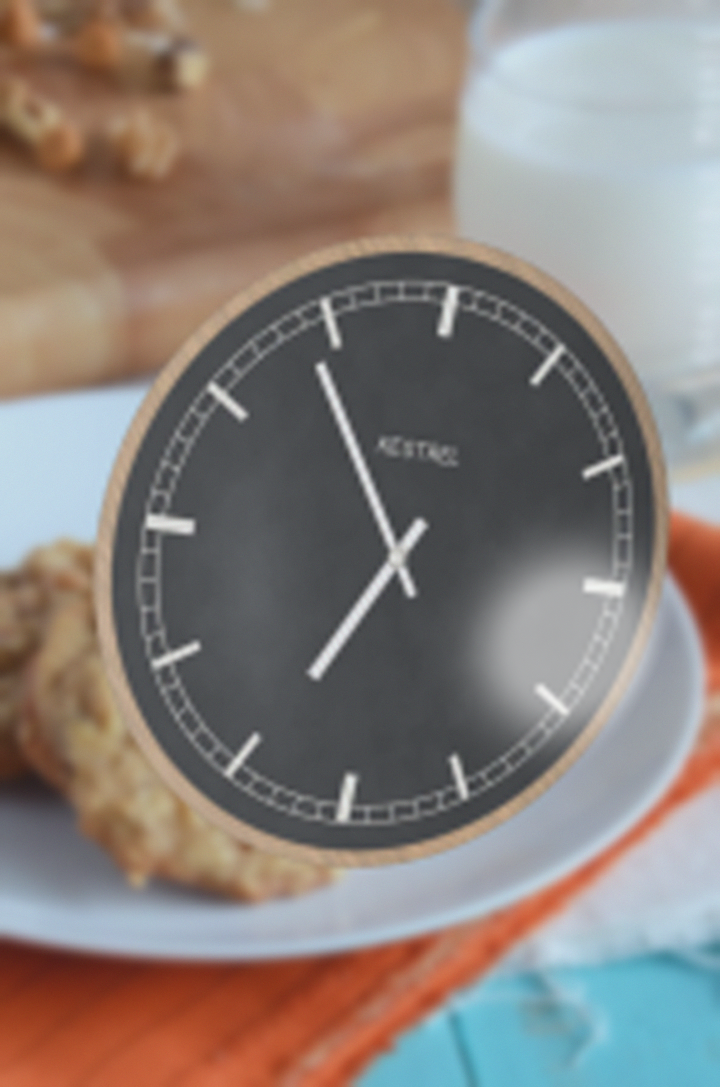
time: 6.54
